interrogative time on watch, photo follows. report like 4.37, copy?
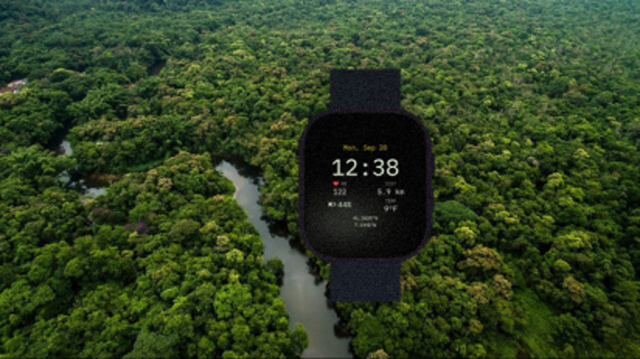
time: 12.38
